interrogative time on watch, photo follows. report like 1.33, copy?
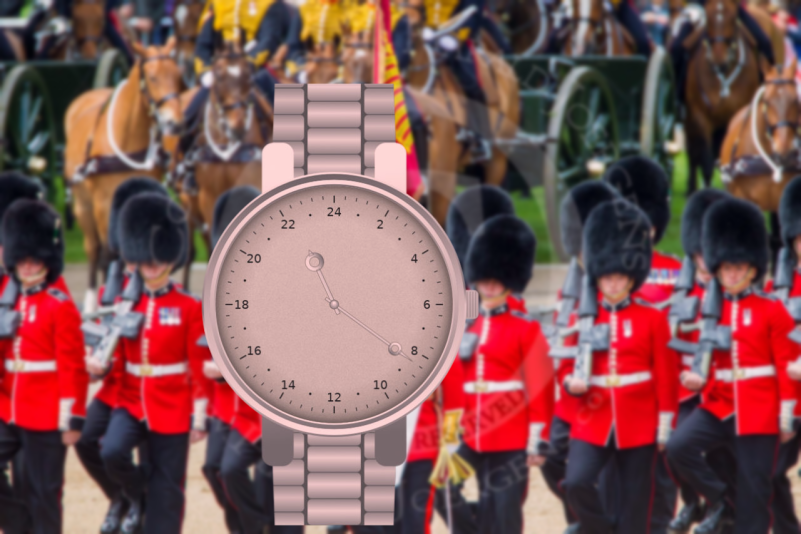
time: 22.21
